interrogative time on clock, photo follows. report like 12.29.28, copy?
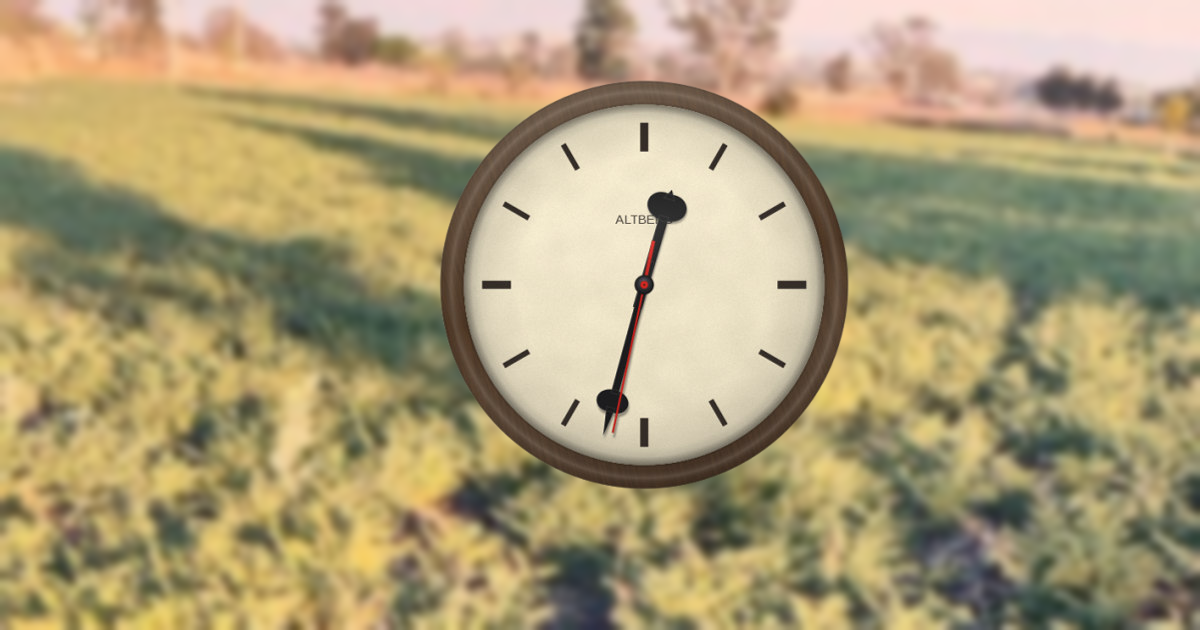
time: 12.32.32
